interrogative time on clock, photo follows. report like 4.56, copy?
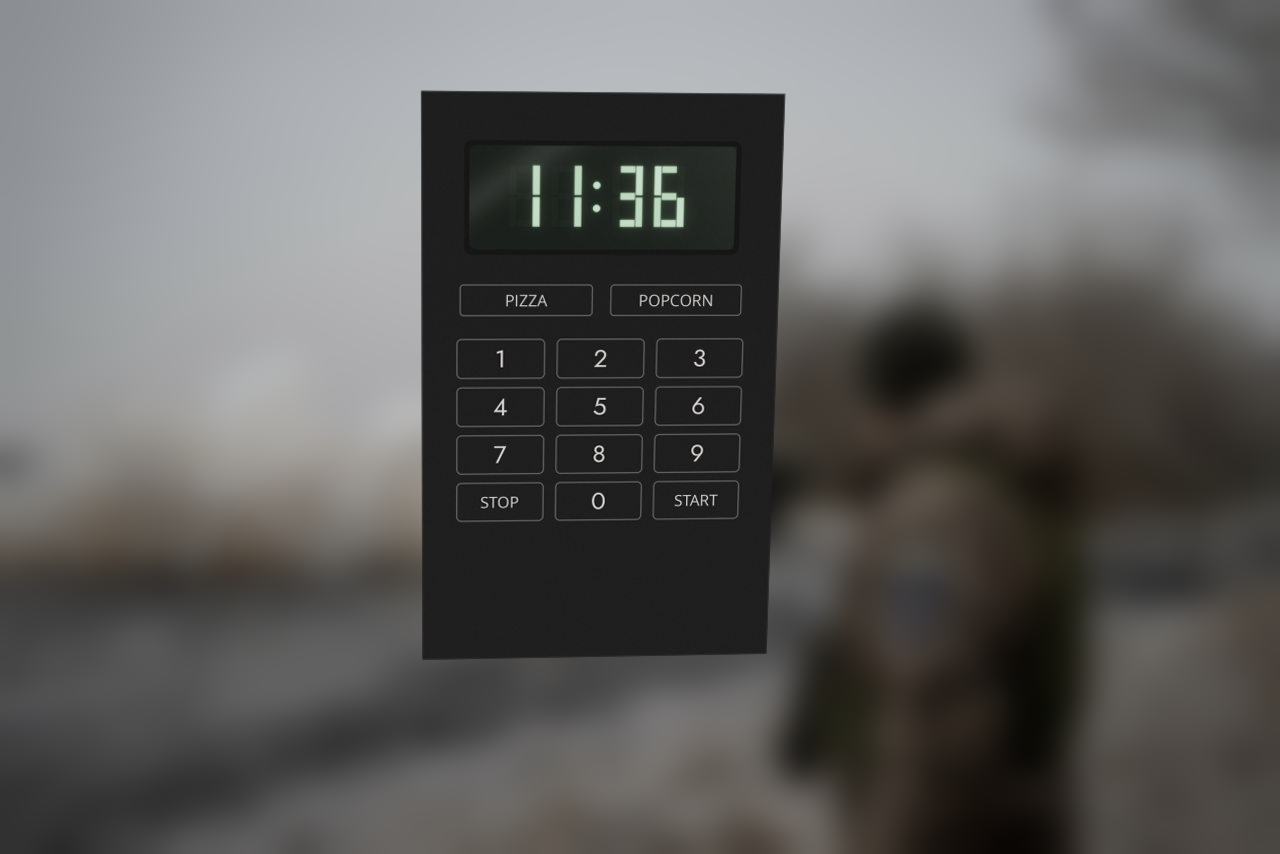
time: 11.36
